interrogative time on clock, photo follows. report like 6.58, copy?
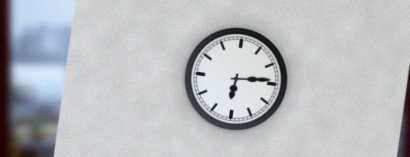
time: 6.14
